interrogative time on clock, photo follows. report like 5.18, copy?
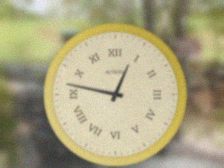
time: 12.47
